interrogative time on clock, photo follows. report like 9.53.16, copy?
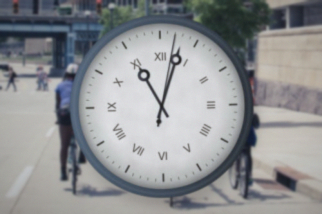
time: 11.03.02
